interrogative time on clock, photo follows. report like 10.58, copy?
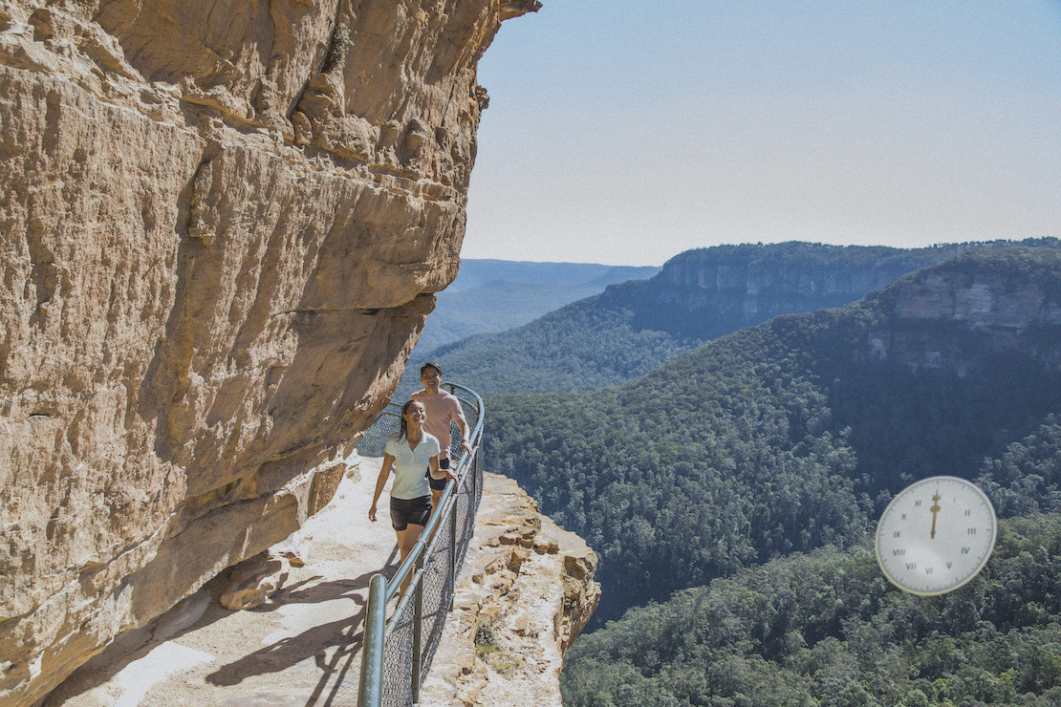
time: 12.00
